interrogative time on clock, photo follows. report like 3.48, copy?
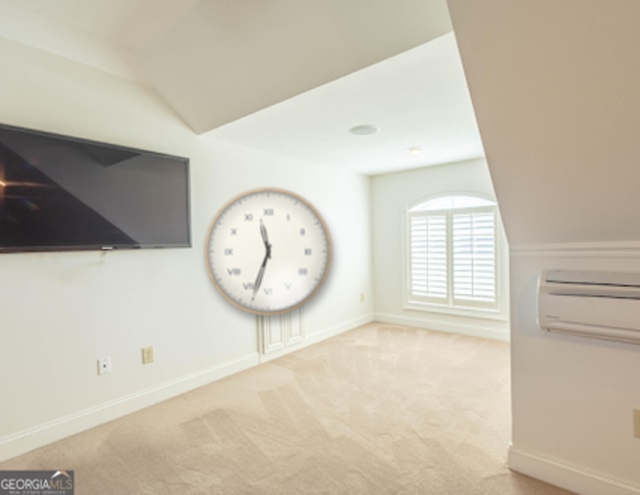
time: 11.33
